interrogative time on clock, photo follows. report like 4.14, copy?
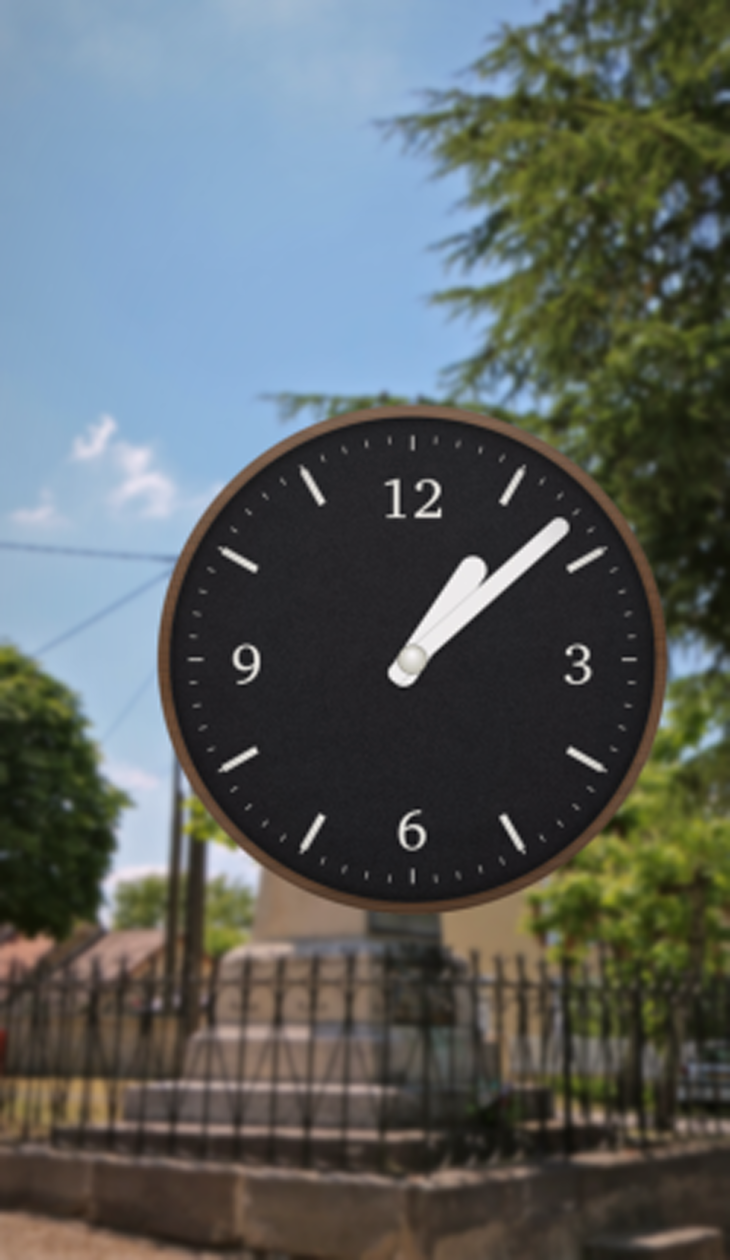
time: 1.08
